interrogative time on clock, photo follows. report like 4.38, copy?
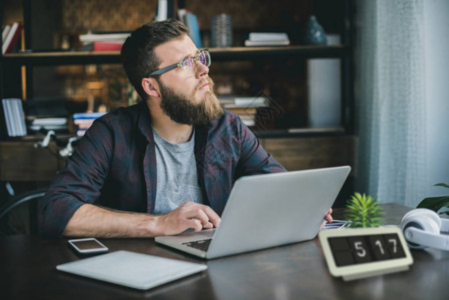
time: 5.17
